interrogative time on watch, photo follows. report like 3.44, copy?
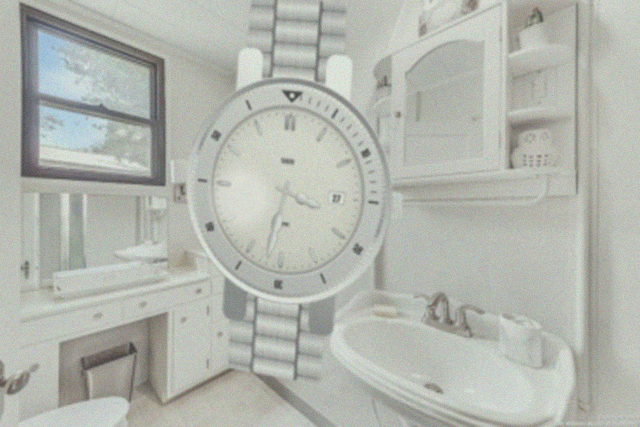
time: 3.32
